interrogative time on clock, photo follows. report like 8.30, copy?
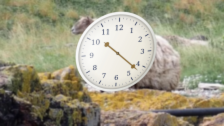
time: 10.22
